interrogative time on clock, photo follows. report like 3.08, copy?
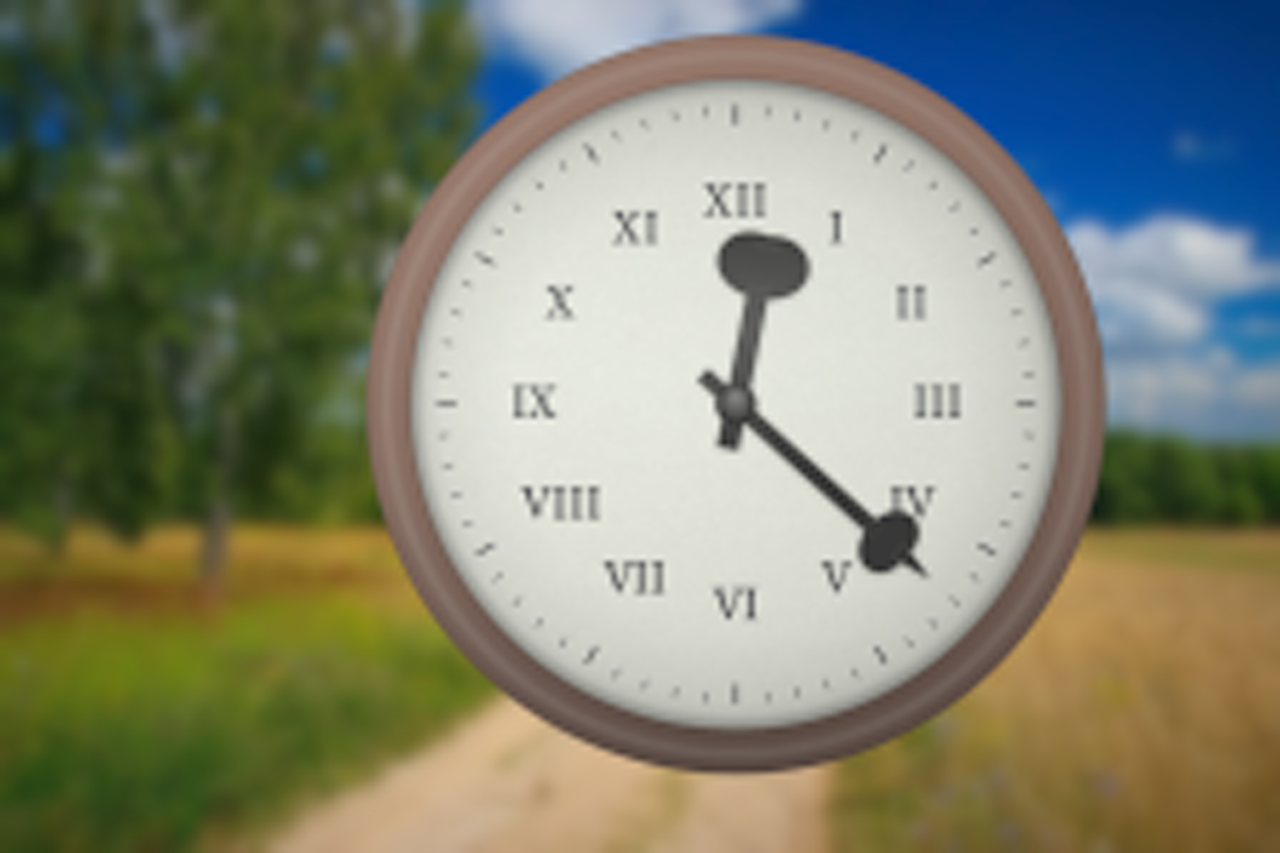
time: 12.22
